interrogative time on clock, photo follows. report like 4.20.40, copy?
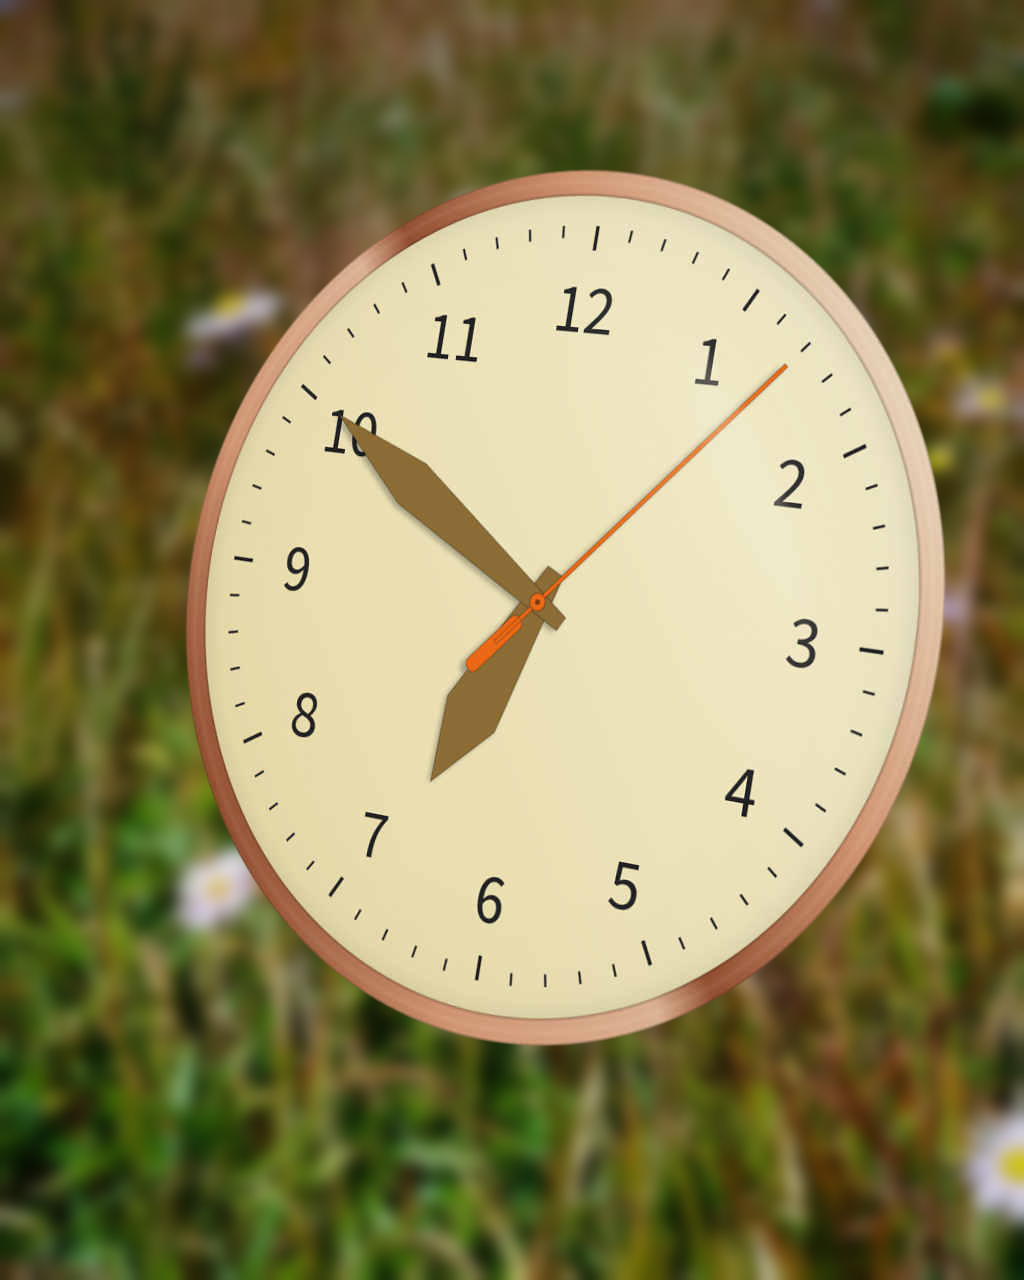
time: 6.50.07
